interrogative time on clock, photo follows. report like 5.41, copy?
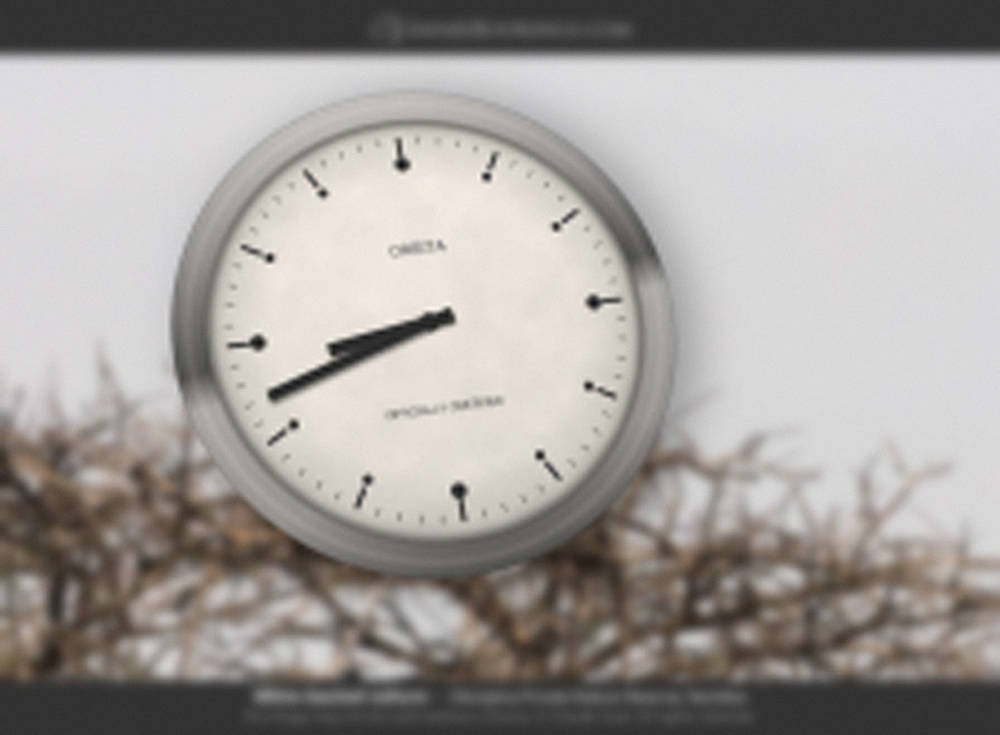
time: 8.42
